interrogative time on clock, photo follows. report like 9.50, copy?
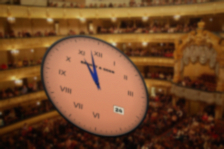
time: 10.58
